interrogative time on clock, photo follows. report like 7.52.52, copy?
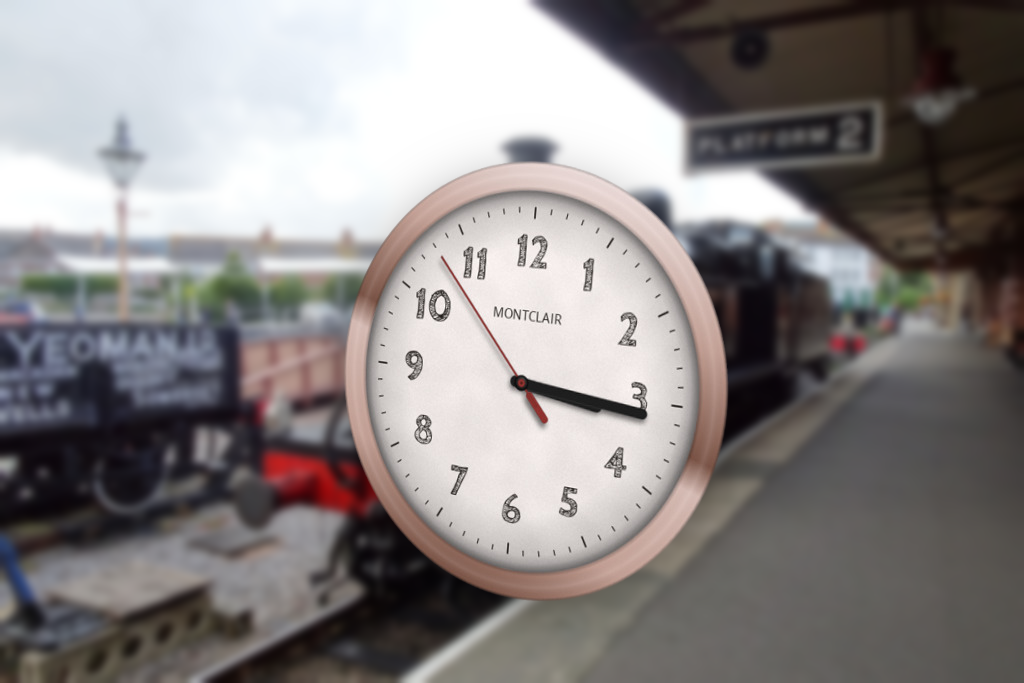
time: 3.15.53
